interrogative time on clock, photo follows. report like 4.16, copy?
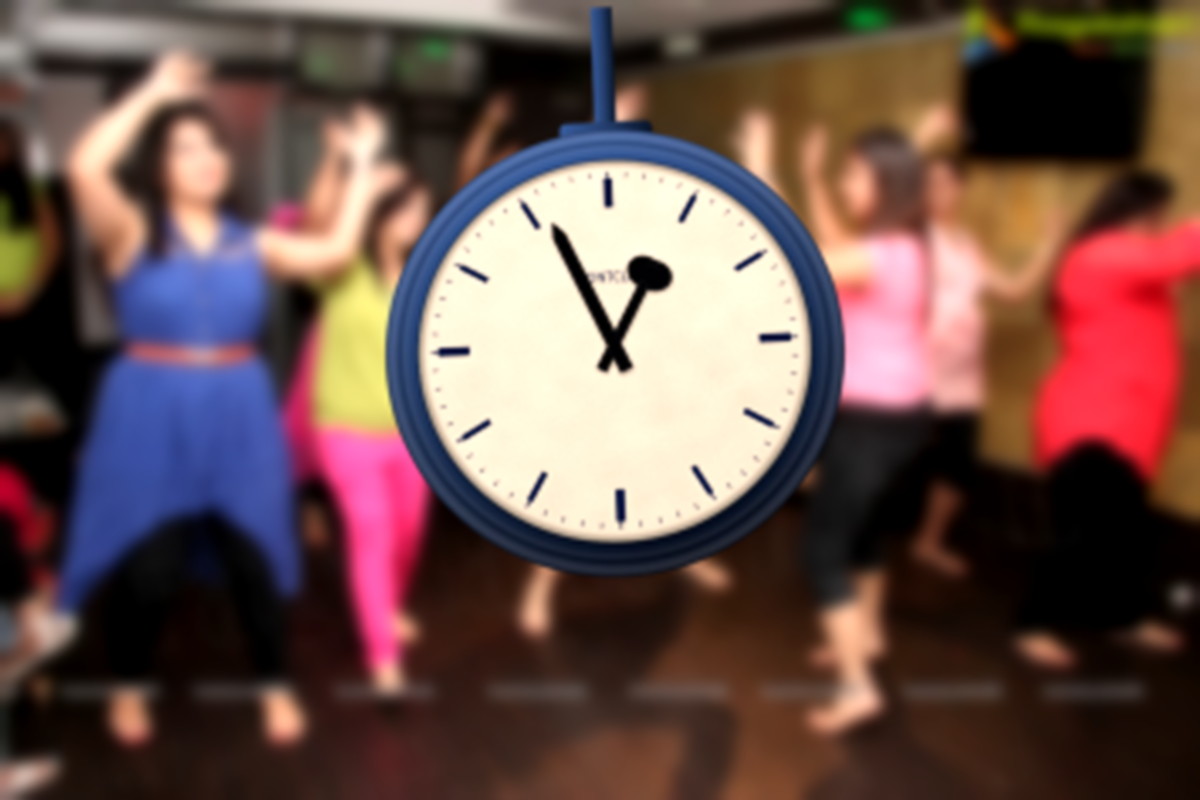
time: 12.56
